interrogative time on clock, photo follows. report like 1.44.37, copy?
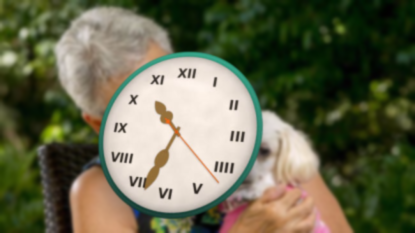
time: 10.33.22
